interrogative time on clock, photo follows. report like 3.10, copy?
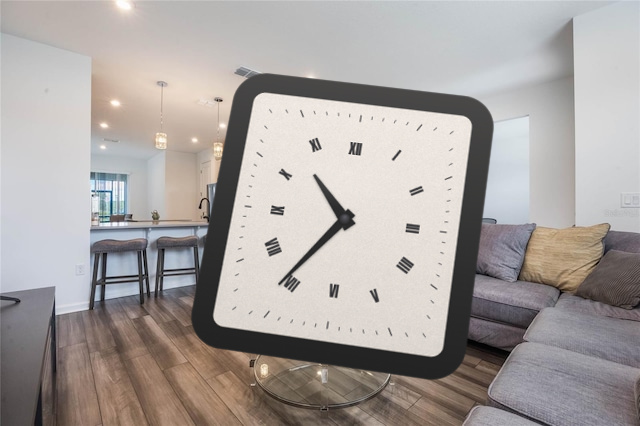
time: 10.36
